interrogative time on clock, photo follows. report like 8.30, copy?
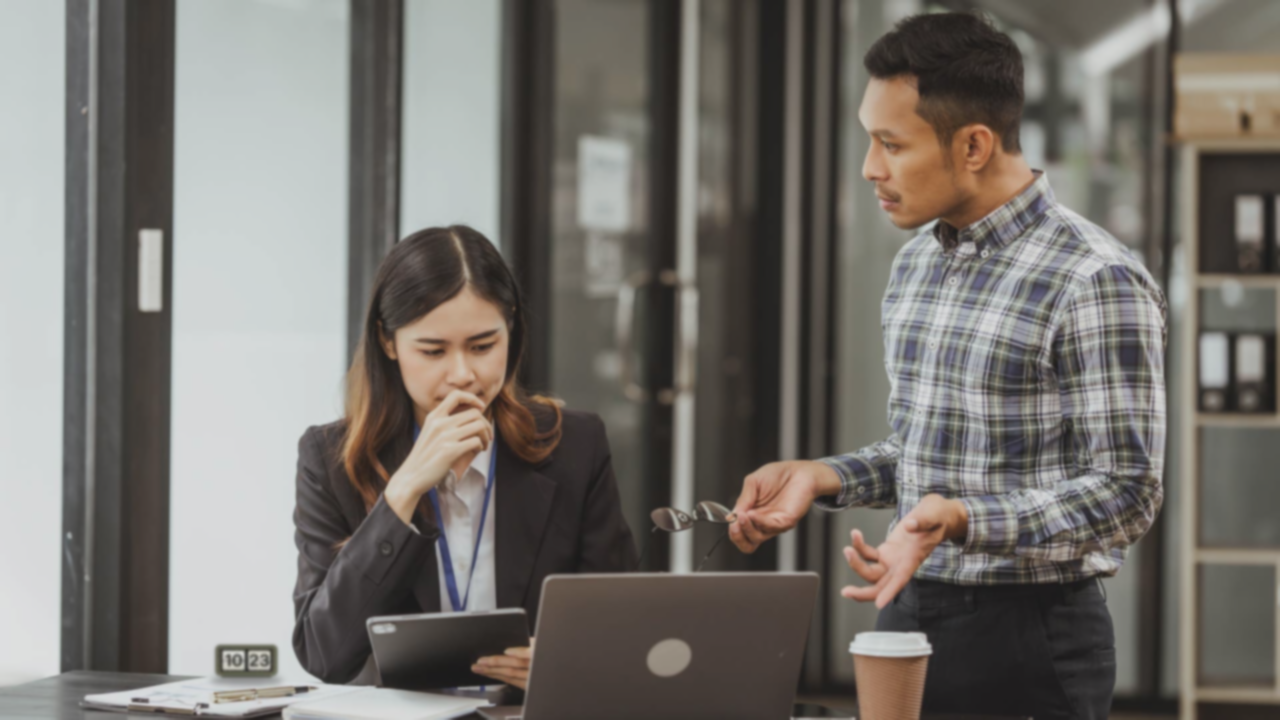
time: 10.23
